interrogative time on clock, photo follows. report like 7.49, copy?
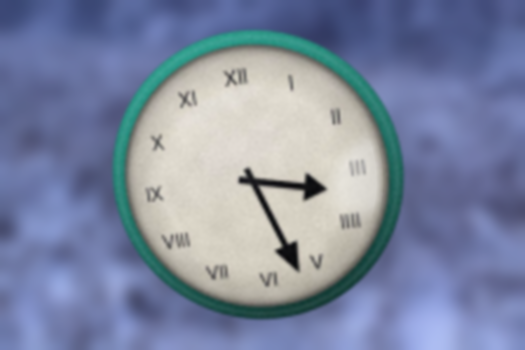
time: 3.27
